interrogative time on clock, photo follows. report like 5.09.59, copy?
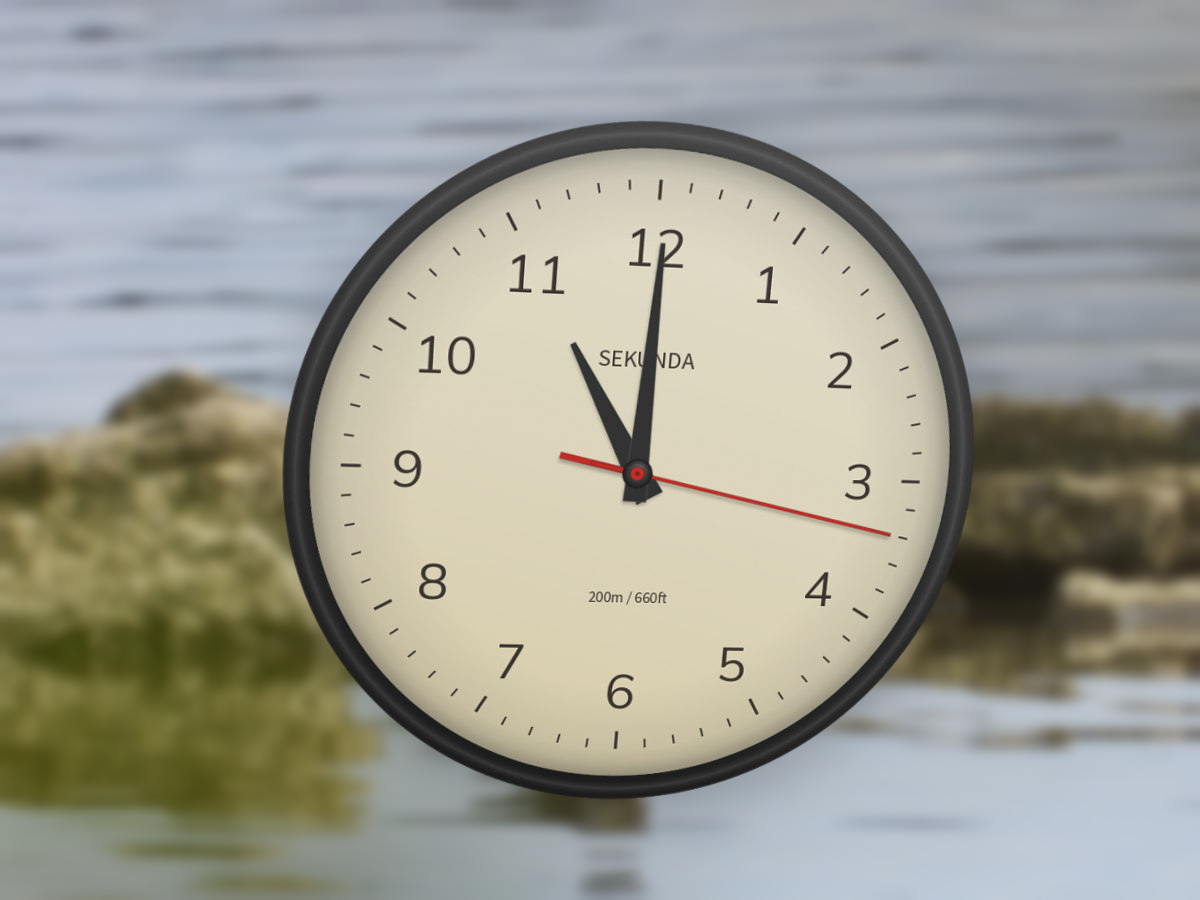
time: 11.00.17
